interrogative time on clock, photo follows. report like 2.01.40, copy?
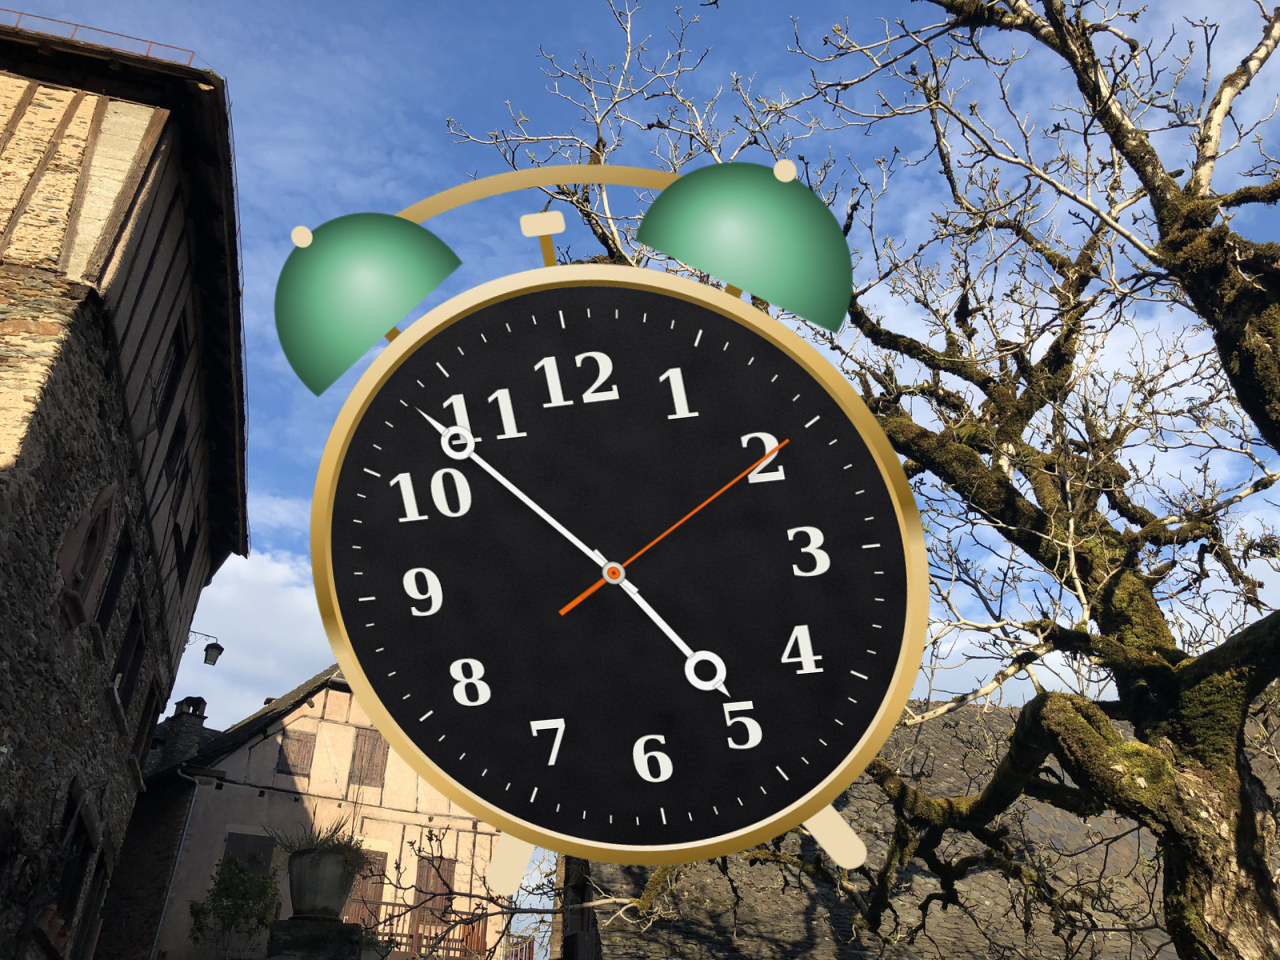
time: 4.53.10
